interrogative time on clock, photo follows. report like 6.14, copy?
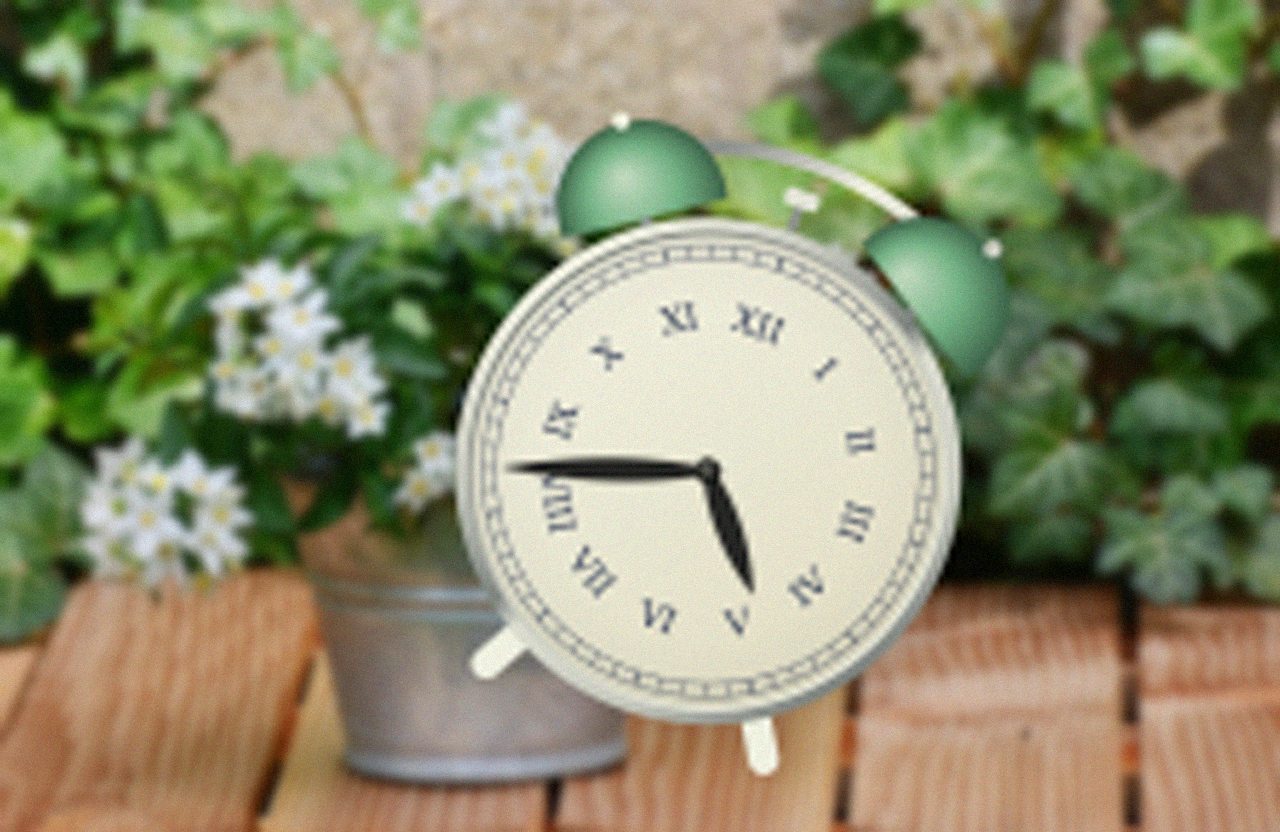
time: 4.42
